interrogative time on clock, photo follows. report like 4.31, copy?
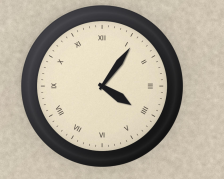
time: 4.06
